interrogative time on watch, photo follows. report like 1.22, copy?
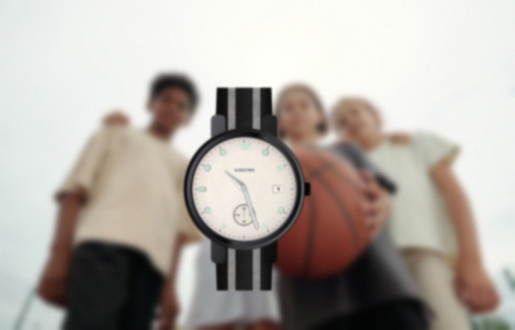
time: 10.27
